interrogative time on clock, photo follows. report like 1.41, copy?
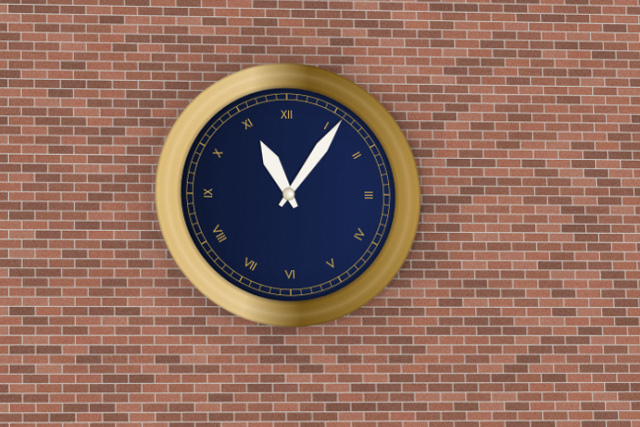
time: 11.06
